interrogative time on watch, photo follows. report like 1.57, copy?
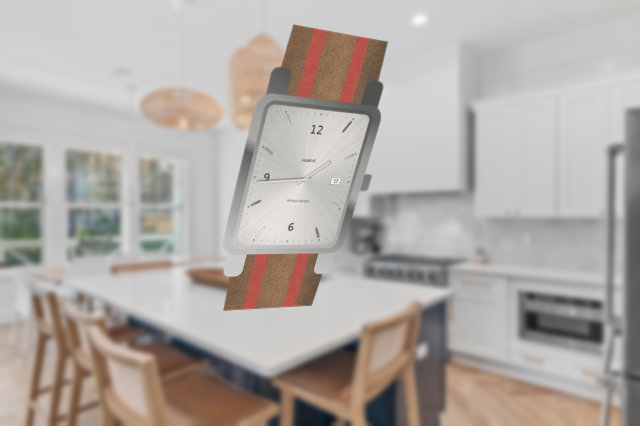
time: 1.44
